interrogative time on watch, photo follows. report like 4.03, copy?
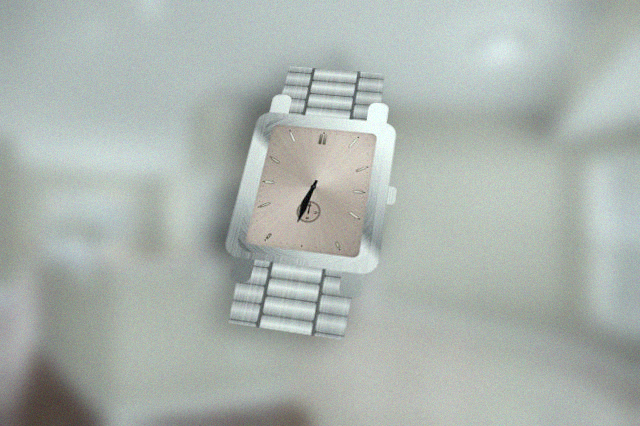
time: 6.32
